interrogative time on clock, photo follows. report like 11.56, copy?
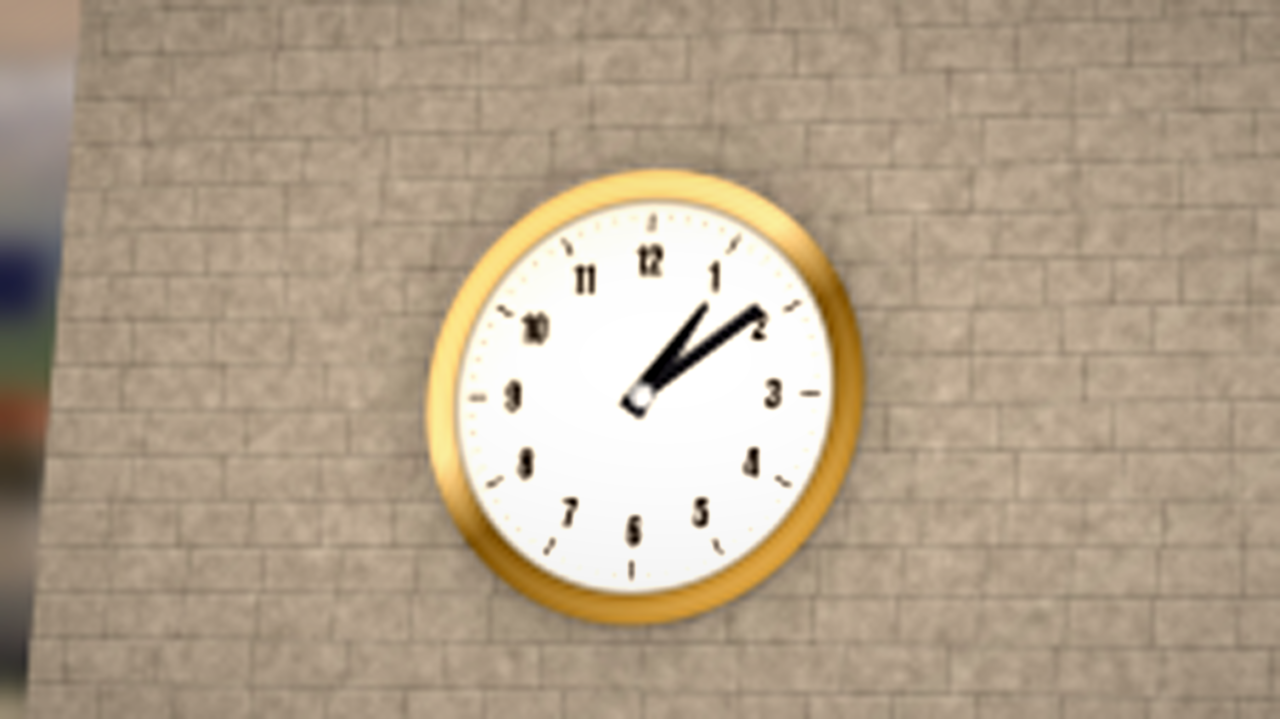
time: 1.09
